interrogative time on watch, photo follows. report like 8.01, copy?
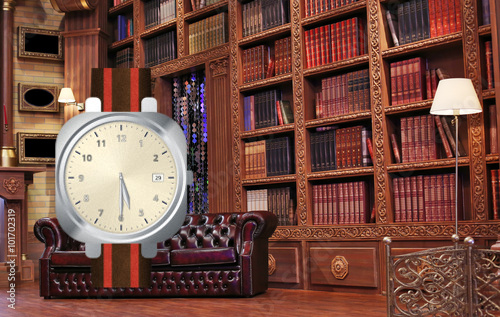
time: 5.30
